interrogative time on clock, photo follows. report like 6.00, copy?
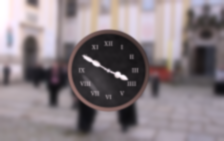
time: 3.50
